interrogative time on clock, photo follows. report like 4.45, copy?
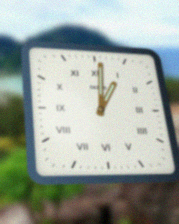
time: 1.01
